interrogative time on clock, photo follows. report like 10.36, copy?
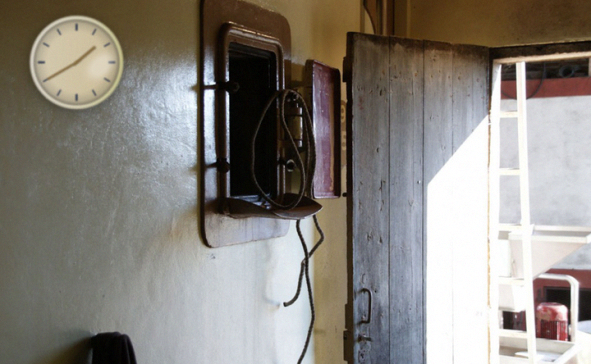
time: 1.40
